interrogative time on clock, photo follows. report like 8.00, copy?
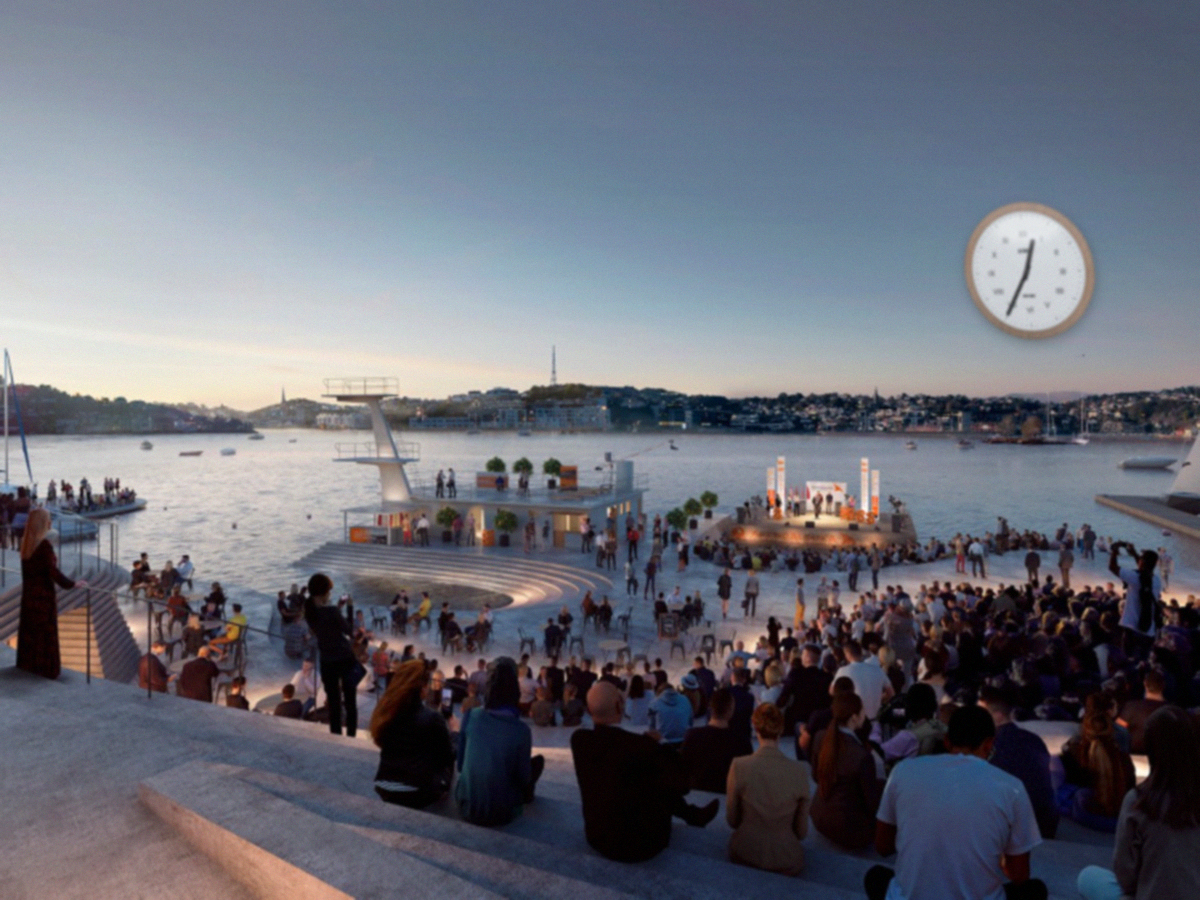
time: 12.35
